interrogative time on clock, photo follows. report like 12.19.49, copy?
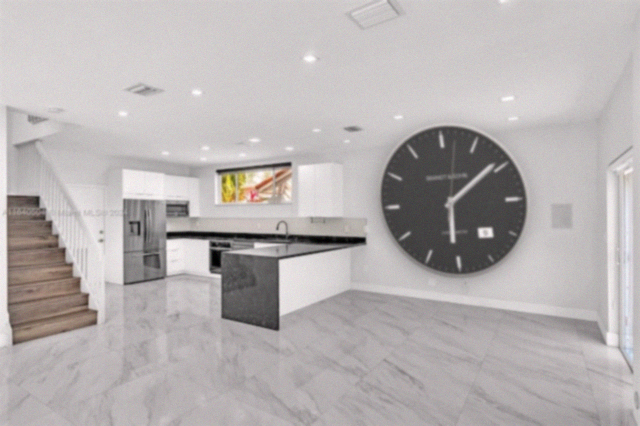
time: 6.09.02
